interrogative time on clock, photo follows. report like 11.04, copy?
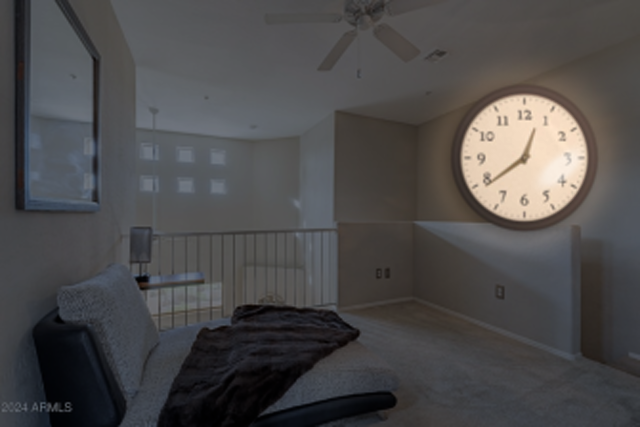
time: 12.39
